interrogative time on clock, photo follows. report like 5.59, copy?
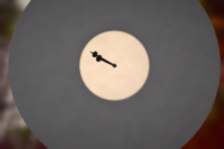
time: 9.50
